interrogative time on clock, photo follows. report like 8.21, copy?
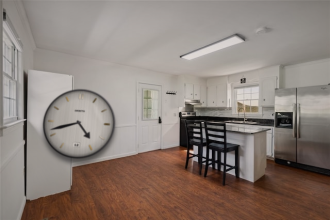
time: 4.42
